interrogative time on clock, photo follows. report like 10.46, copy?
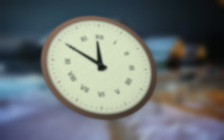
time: 11.50
